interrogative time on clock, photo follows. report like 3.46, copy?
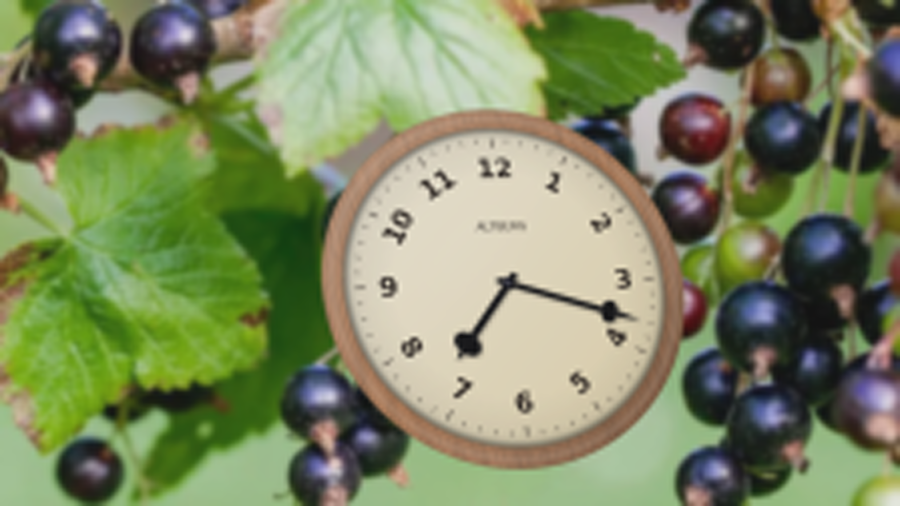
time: 7.18
